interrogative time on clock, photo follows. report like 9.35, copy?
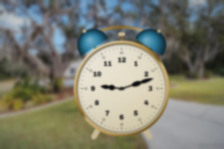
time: 9.12
